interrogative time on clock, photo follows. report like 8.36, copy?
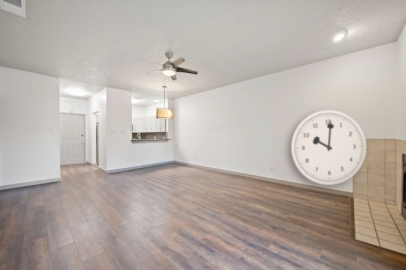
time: 10.01
